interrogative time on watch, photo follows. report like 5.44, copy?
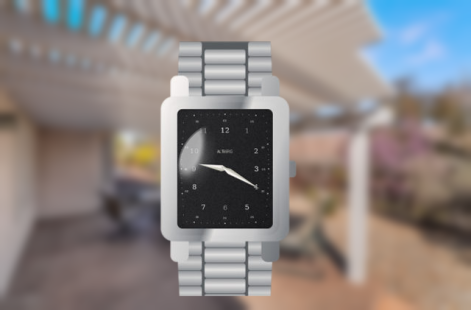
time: 9.20
